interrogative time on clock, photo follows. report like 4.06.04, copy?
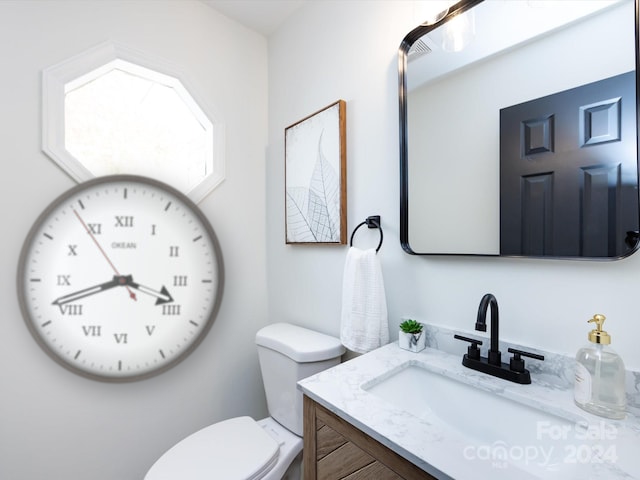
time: 3.41.54
